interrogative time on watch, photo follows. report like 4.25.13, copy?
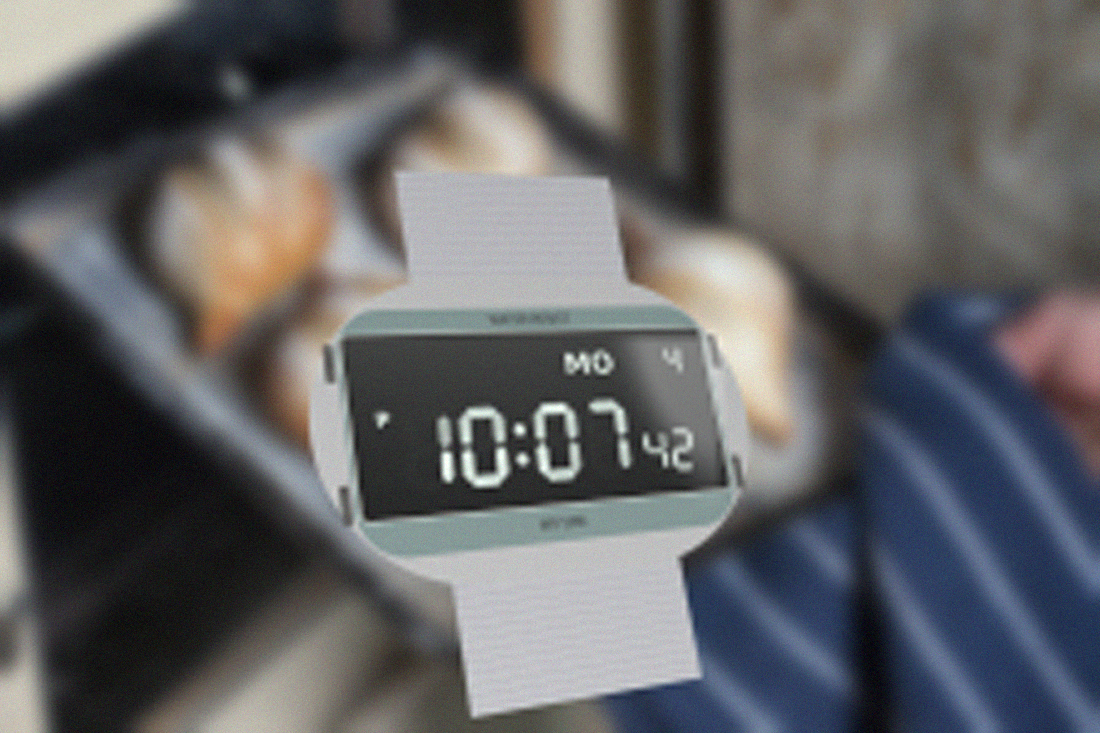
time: 10.07.42
